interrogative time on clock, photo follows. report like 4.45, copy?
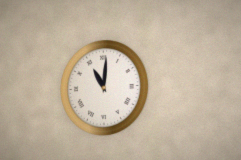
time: 11.01
